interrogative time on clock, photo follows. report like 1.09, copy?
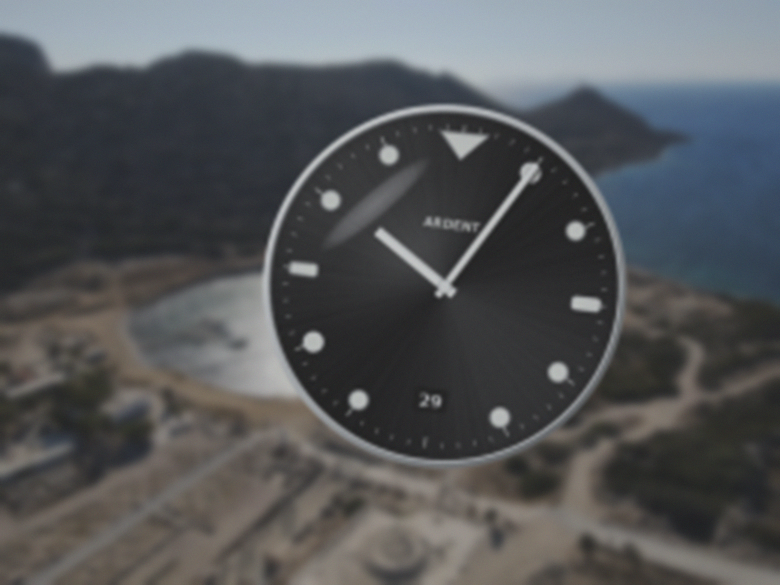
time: 10.05
